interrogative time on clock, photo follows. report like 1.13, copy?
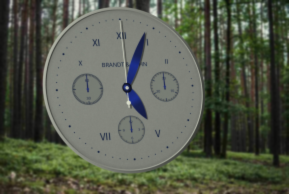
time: 5.04
